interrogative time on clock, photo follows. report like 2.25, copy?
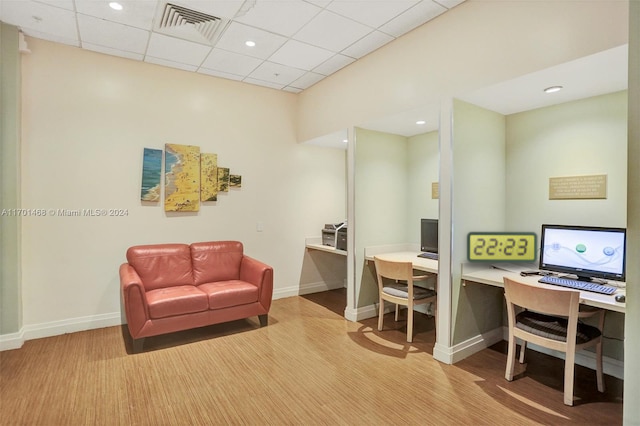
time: 22.23
